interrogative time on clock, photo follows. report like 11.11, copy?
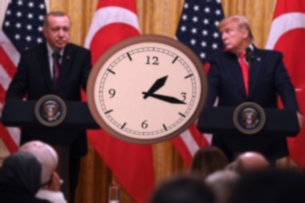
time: 1.17
